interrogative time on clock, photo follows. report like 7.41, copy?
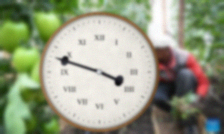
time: 3.48
